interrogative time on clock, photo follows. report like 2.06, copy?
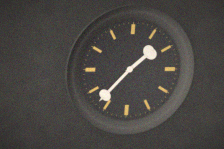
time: 1.37
